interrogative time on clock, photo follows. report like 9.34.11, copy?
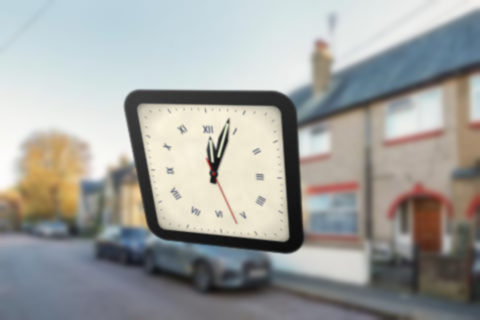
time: 12.03.27
